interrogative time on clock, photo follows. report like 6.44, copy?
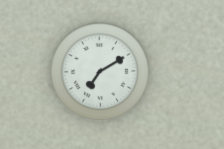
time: 7.10
